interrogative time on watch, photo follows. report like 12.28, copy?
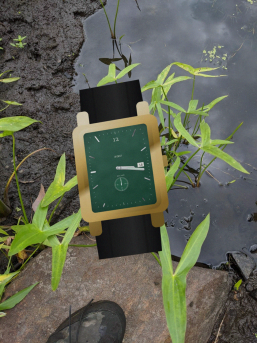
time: 3.17
